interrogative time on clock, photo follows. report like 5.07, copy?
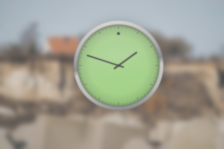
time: 1.48
